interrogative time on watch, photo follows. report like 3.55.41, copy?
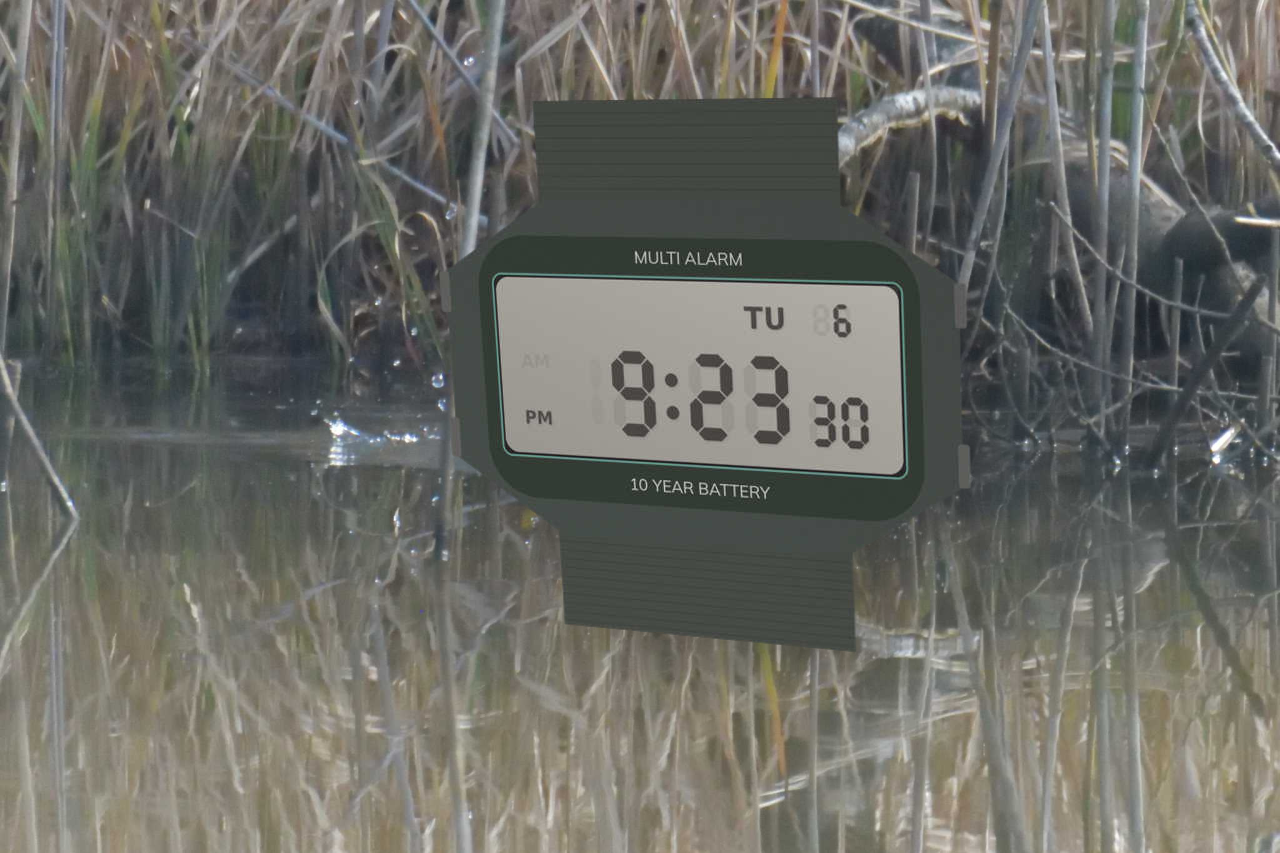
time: 9.23.30
